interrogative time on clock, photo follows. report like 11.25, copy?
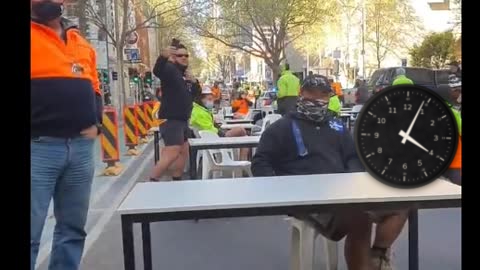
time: 4.04
